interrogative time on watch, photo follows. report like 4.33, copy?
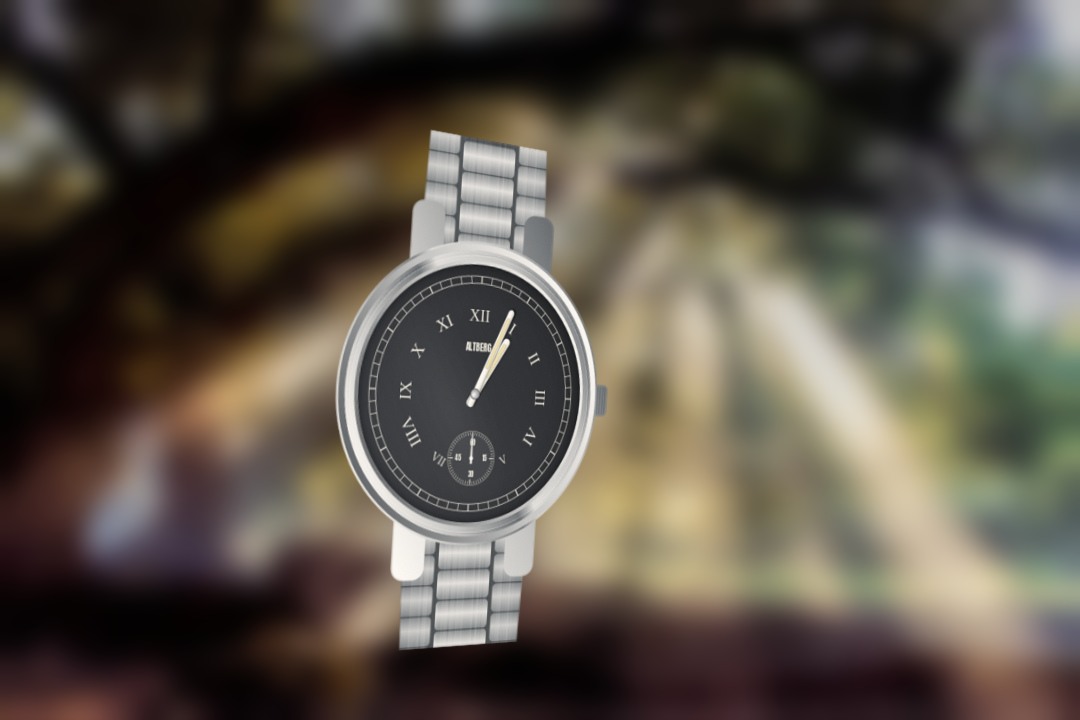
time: 1.04
